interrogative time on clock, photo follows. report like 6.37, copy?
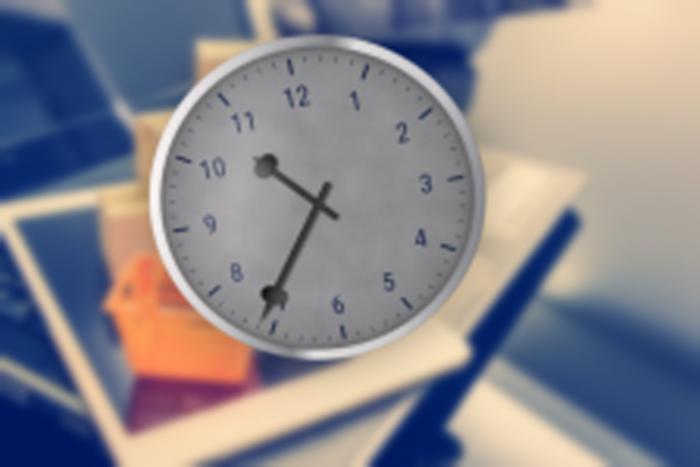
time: 10.36
